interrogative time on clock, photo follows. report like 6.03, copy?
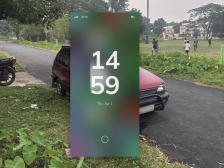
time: 14.59
